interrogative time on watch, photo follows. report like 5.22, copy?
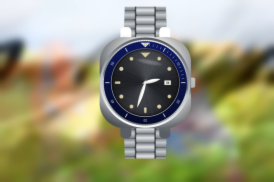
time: 2.33
